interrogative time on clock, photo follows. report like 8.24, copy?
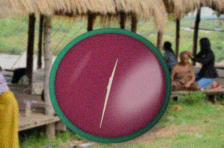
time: 12.32
